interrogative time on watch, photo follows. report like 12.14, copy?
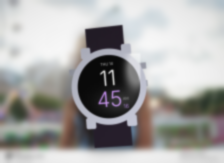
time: 11.45
